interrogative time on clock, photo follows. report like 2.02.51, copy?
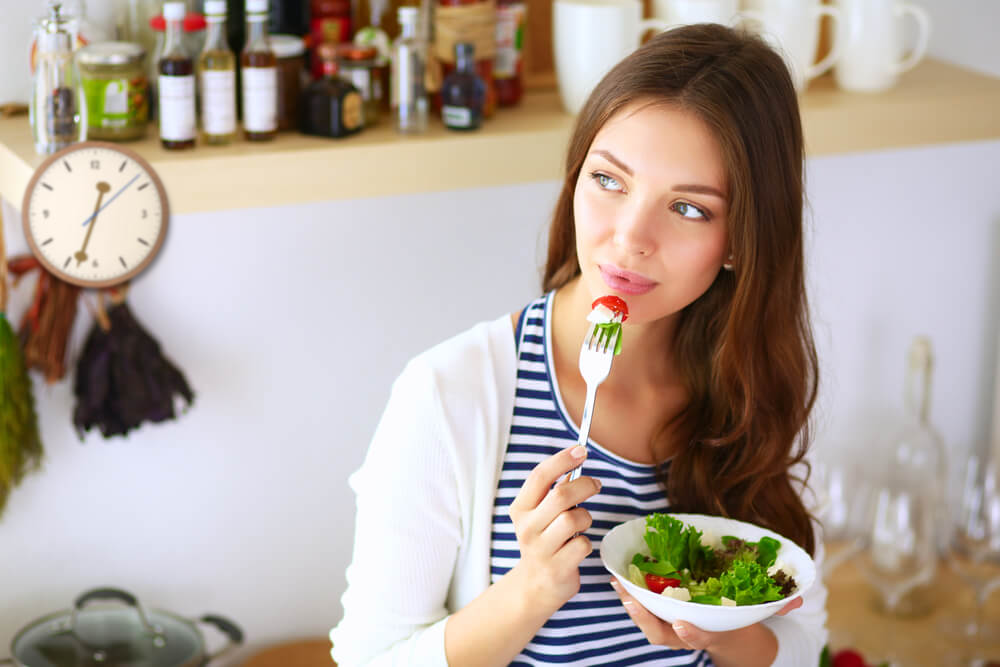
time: 12.33.08
